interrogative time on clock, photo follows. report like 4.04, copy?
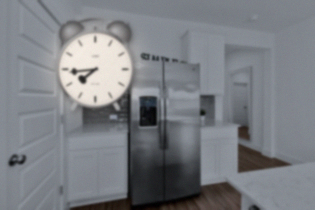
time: 7.44
